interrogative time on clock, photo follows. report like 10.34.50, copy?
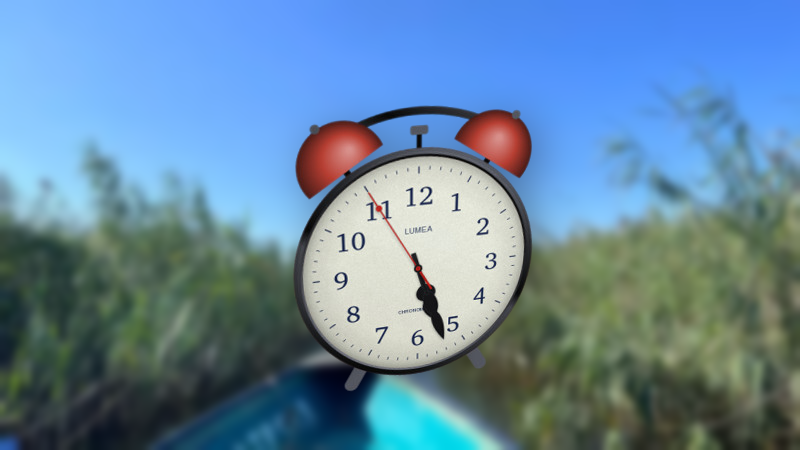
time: 5.26.55
